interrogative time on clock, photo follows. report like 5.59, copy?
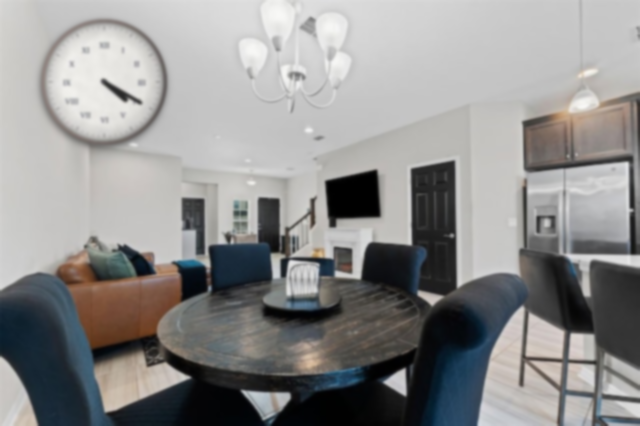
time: 4.20
